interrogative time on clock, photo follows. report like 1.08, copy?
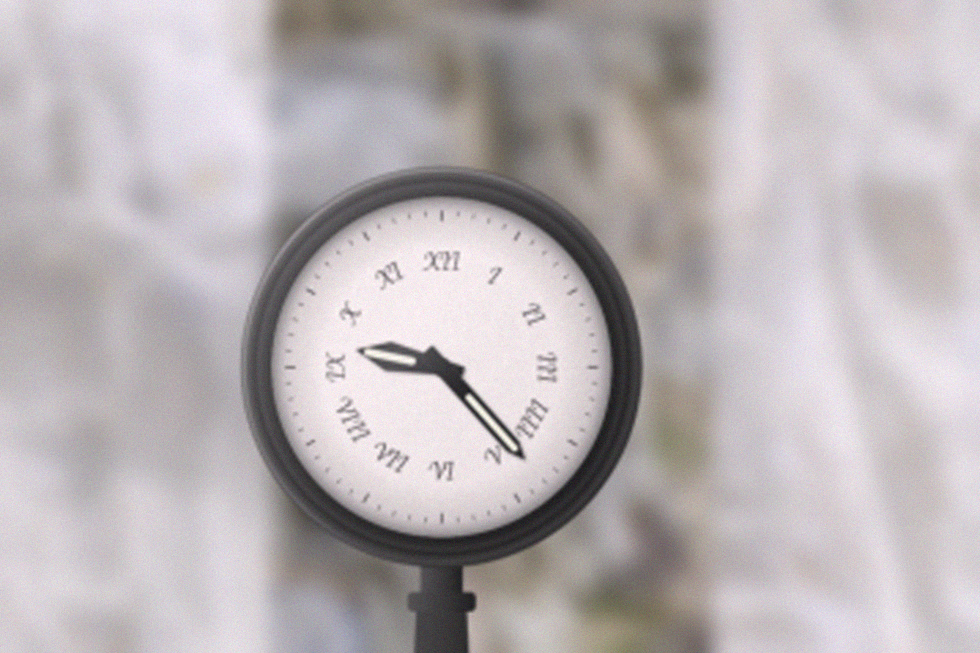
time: 9.23
